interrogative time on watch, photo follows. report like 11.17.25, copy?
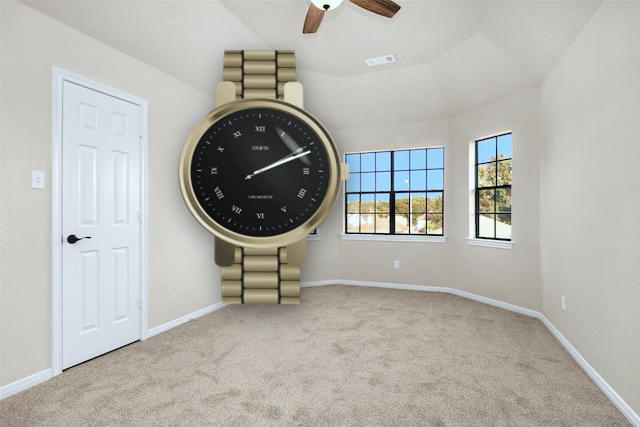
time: 2.11.10
